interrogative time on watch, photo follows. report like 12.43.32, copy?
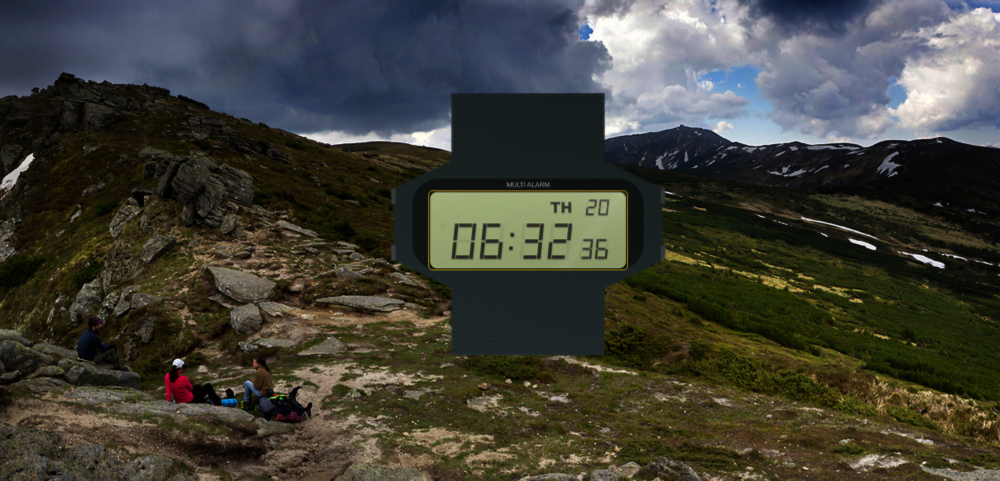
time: 6.32.36
